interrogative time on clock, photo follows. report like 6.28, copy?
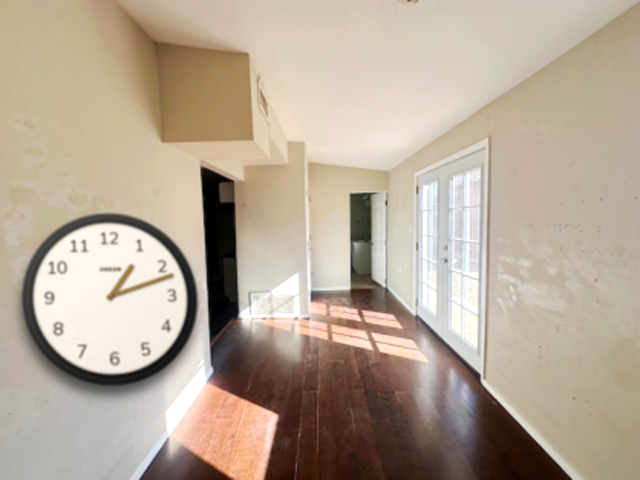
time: 1.12
